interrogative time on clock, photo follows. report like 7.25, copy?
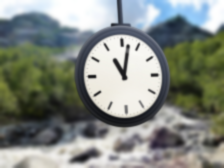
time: 11.02
